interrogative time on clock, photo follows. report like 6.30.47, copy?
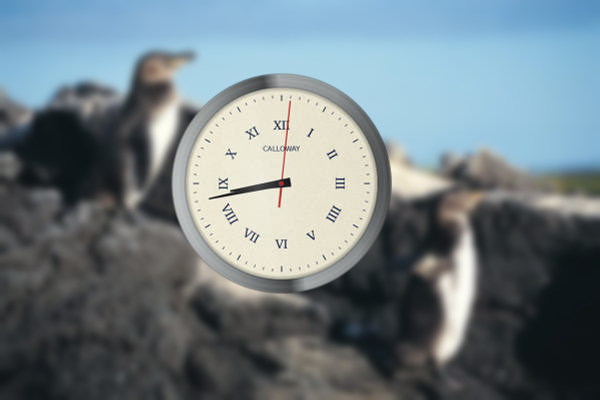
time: 8.43.01
